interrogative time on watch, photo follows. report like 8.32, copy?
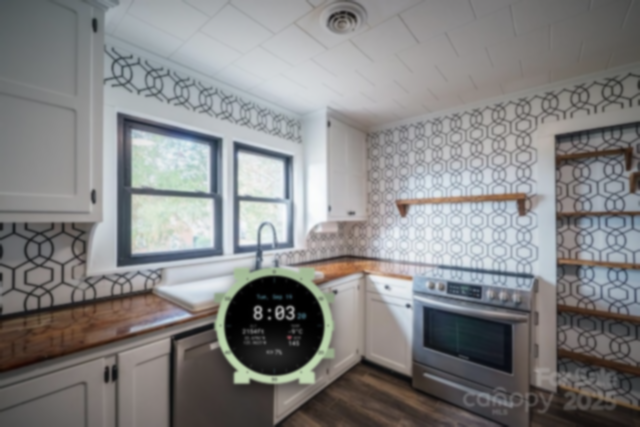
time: 8.03
